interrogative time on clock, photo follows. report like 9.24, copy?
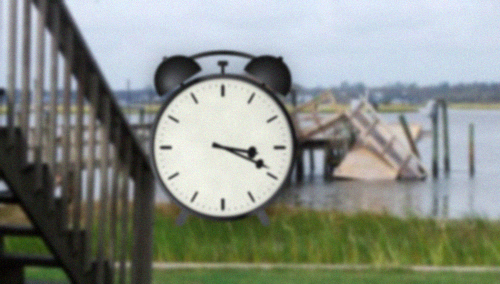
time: 3.19
